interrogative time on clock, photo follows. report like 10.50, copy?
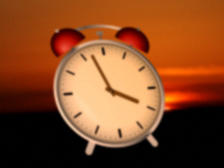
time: 3.57
